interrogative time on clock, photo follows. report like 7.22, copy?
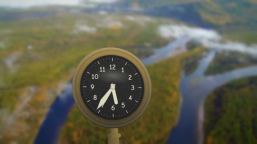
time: 5.36
